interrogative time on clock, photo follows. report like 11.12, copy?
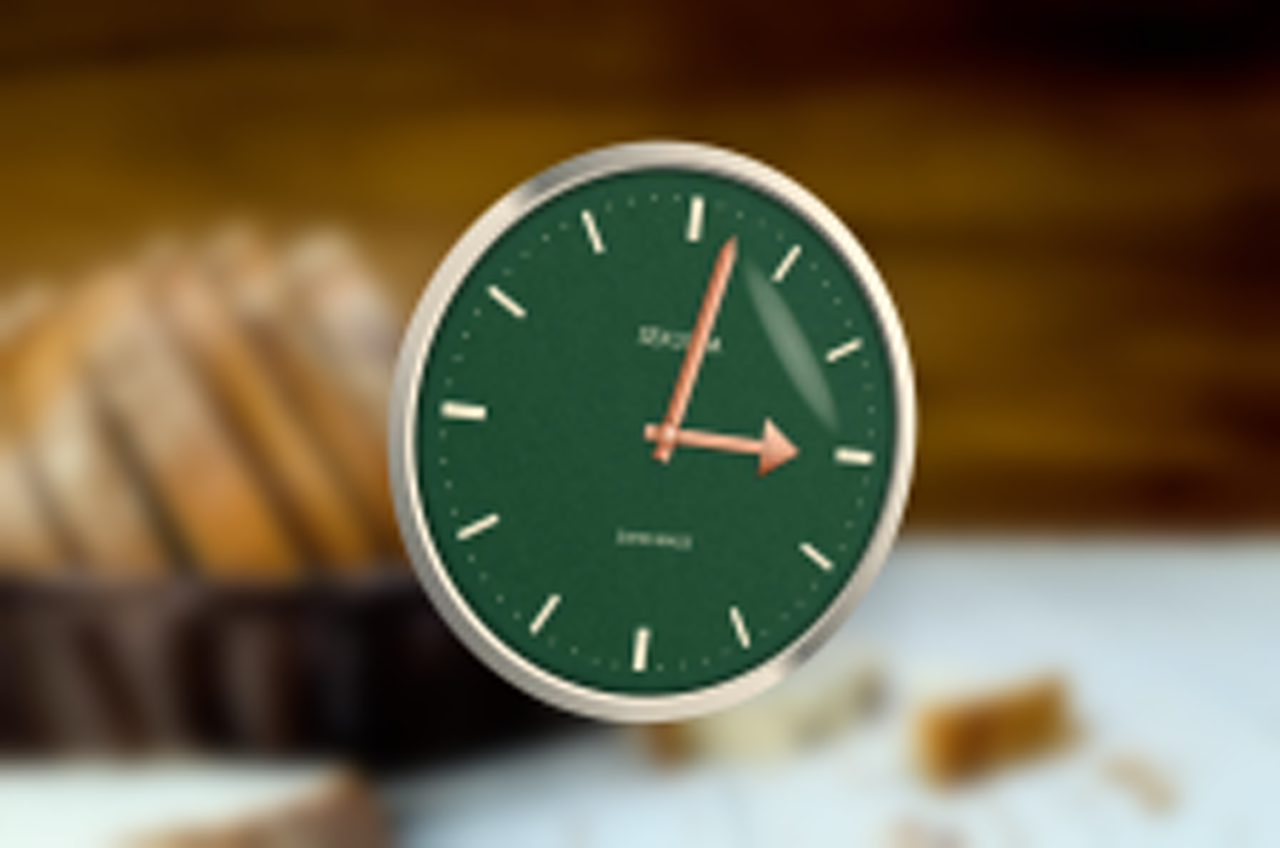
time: 3.02
